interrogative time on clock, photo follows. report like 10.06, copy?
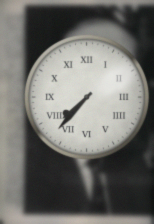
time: 7.37
